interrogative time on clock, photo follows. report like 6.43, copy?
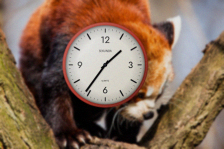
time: 1.36
